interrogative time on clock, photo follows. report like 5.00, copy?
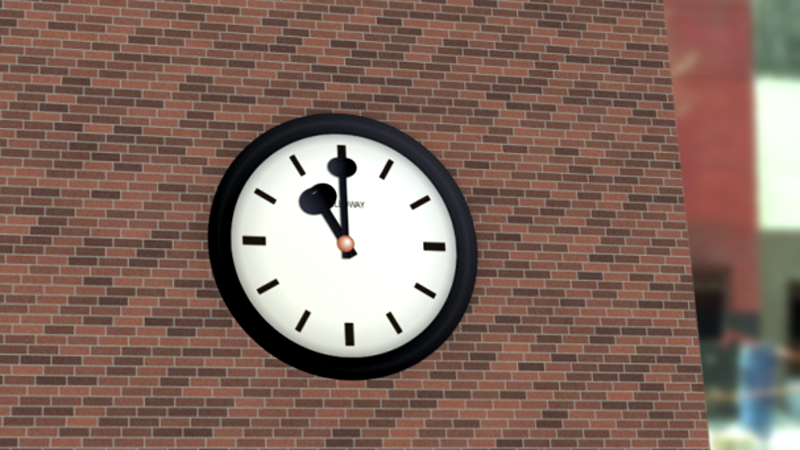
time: 11.00
